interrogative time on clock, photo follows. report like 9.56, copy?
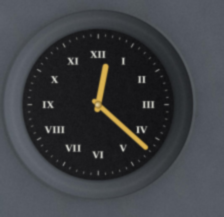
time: 12.22
